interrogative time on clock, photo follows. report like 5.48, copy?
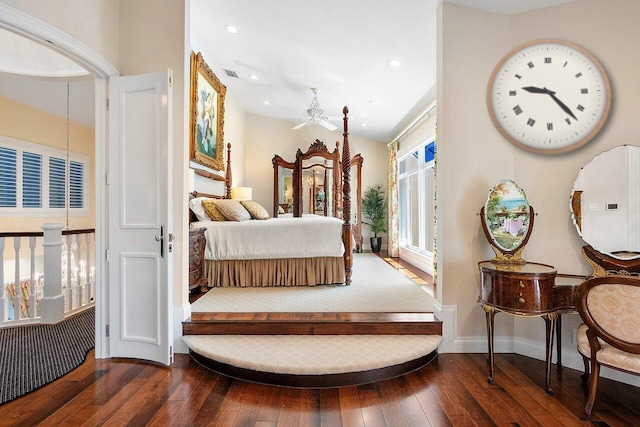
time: 9.23
